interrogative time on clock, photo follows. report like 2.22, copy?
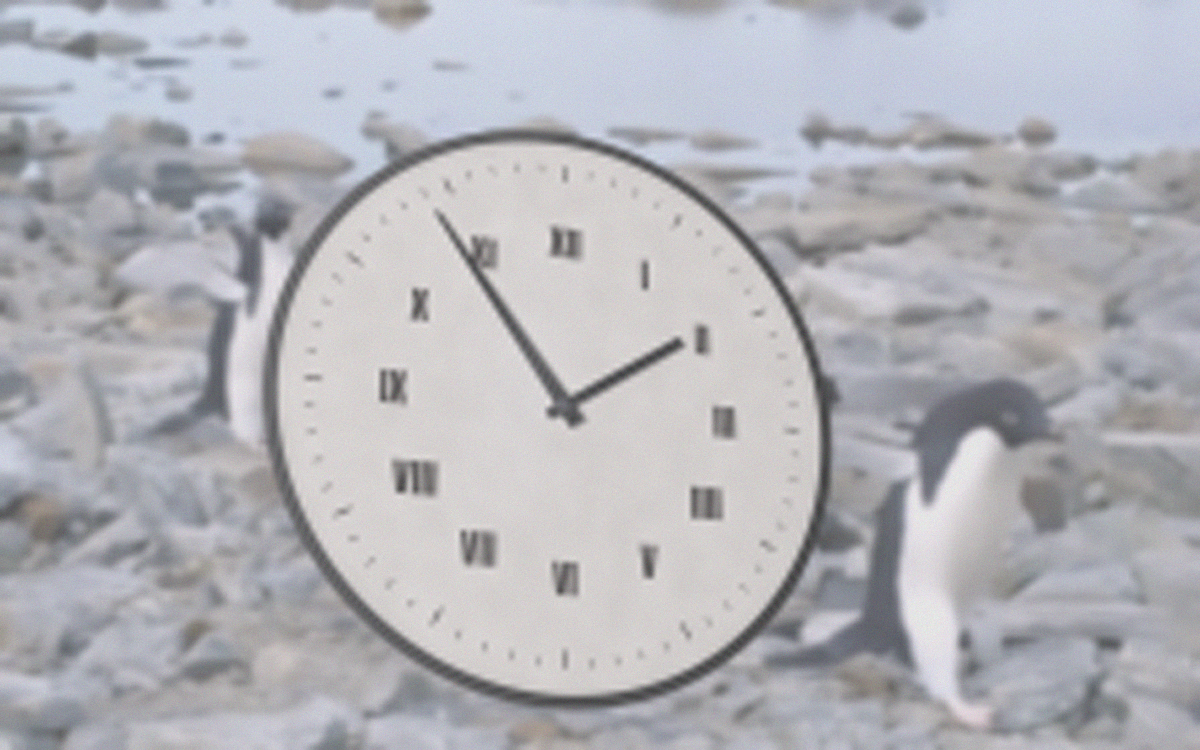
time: 1.54
